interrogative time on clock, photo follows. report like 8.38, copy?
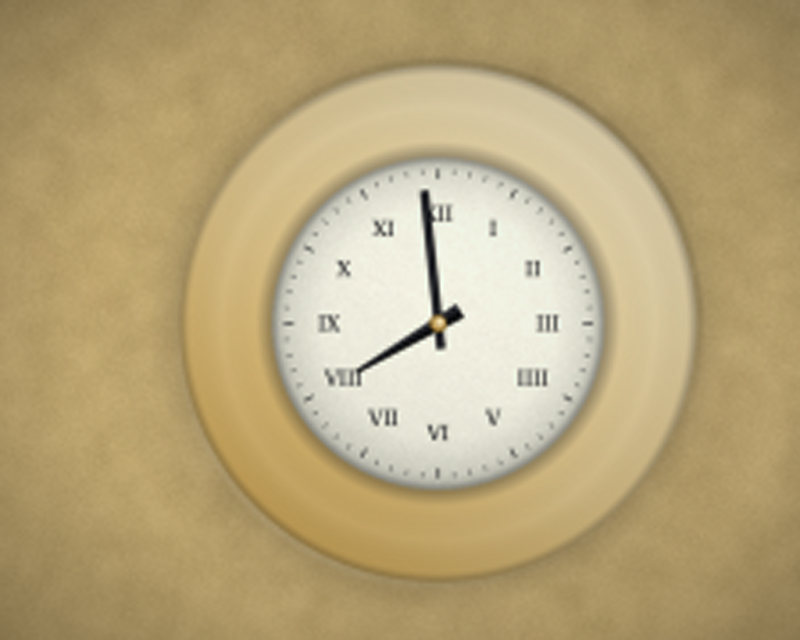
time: 7.59
